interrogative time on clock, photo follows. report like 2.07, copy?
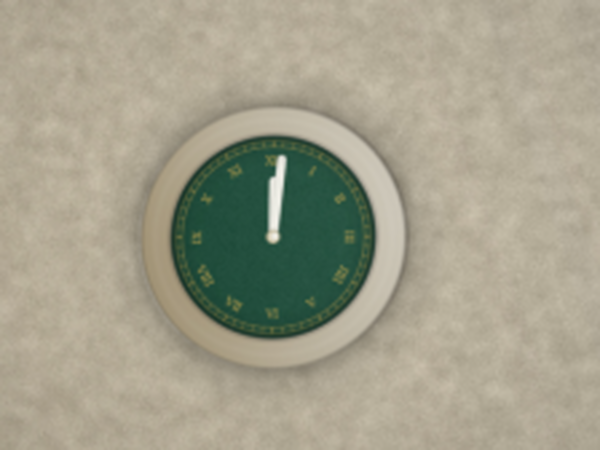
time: 12.01
